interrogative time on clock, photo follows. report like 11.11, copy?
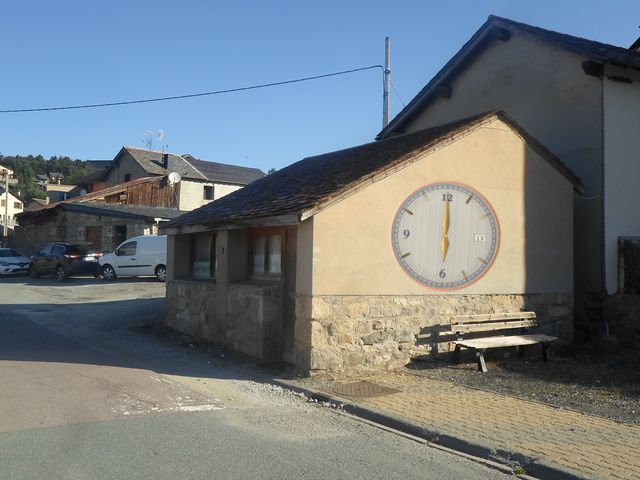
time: 6.00
